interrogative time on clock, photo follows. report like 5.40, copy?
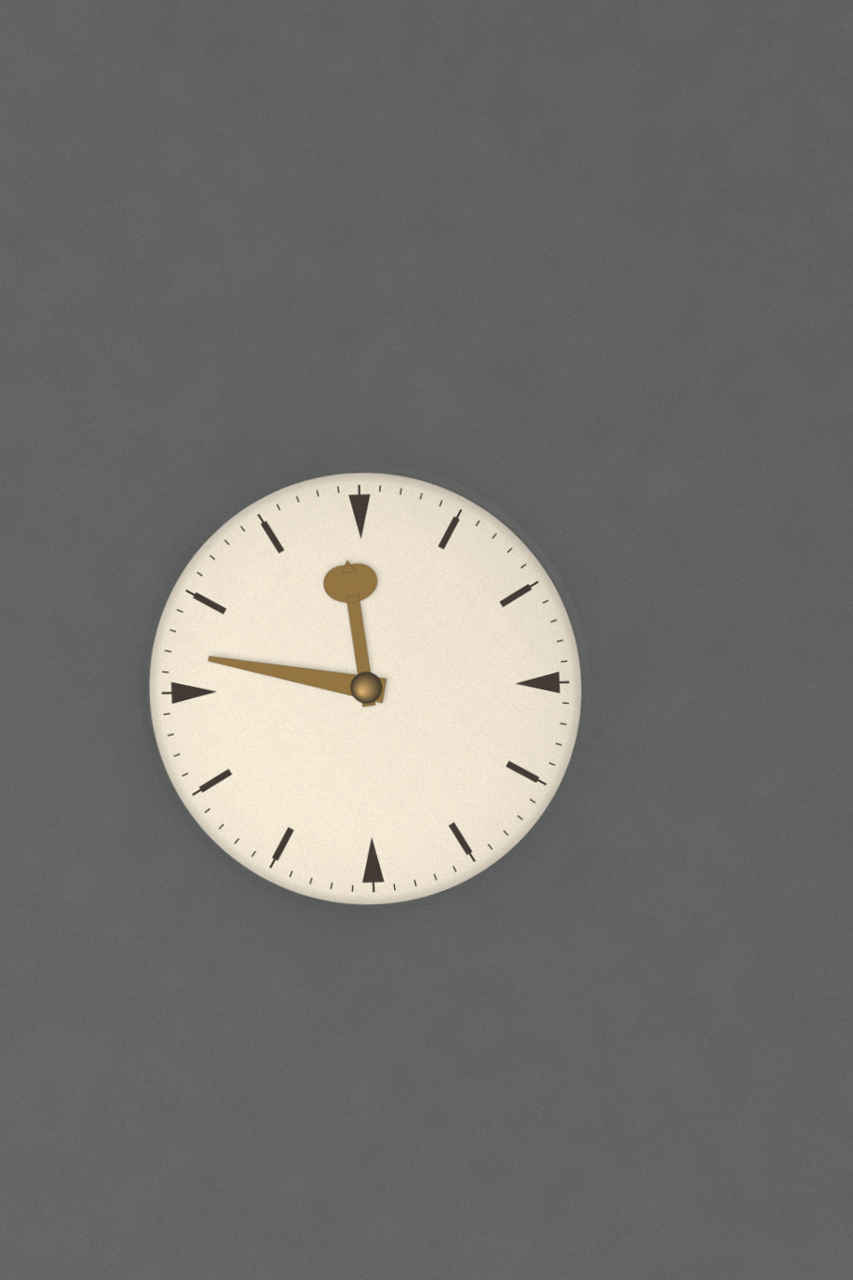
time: 11.47
